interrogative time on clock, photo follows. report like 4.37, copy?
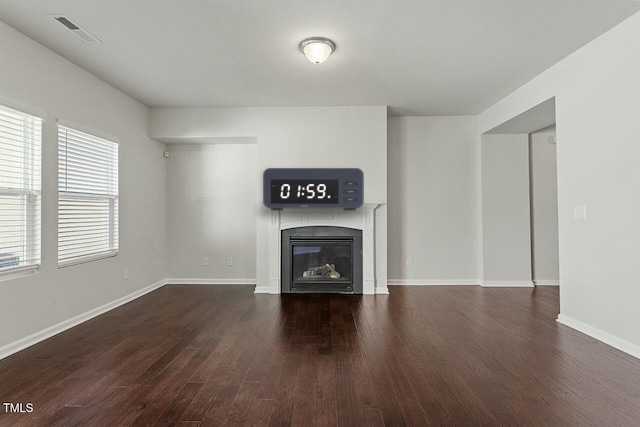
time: 1.59
